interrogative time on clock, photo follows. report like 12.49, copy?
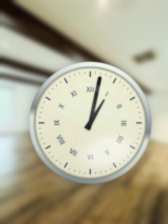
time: 1.02
